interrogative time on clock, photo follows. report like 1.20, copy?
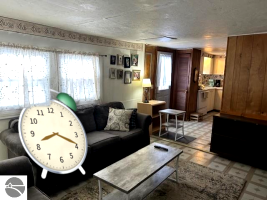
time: 8.19
